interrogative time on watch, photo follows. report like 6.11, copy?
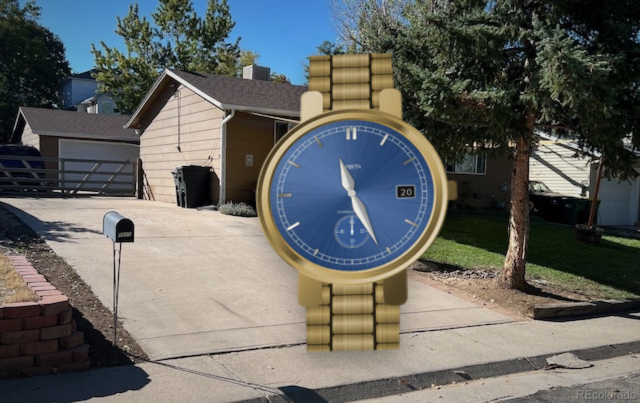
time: 11.26
